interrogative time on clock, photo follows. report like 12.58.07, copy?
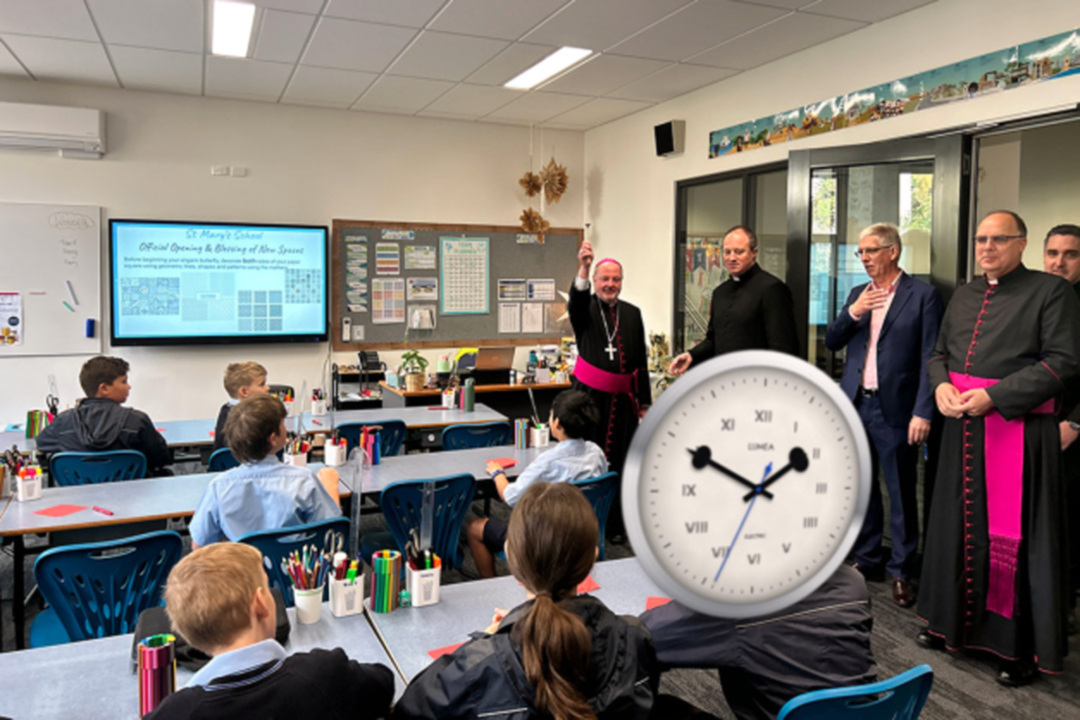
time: 1.49.34
